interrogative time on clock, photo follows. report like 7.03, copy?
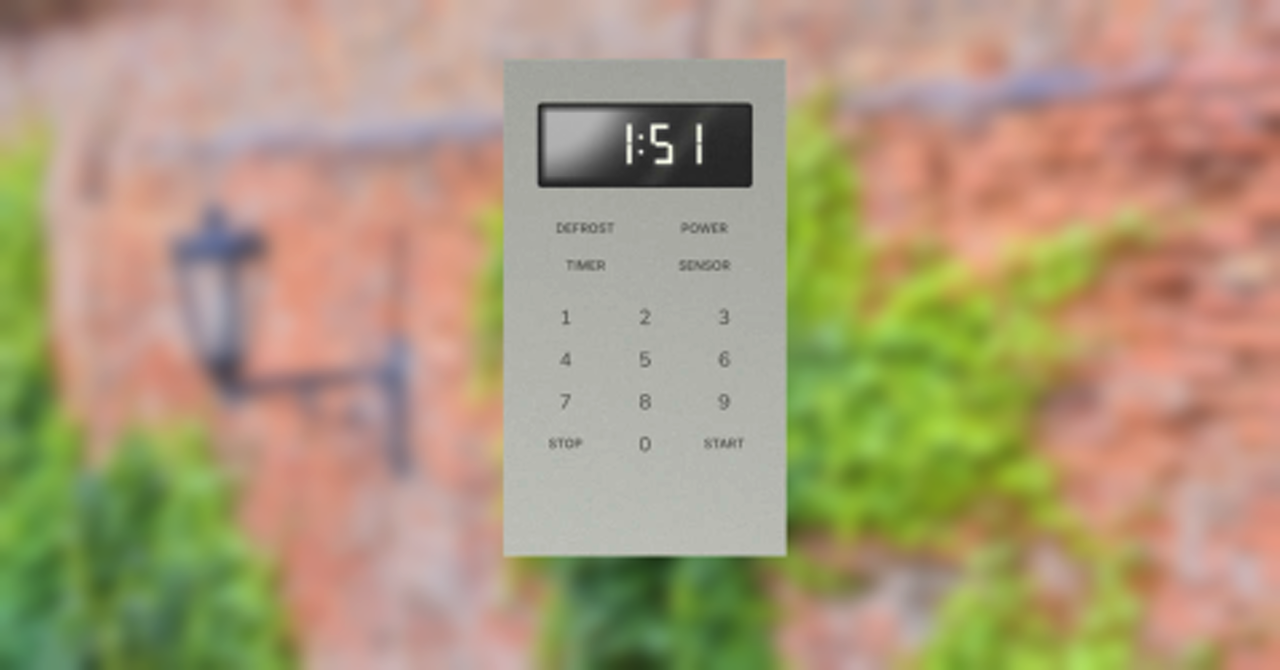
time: 1.51
